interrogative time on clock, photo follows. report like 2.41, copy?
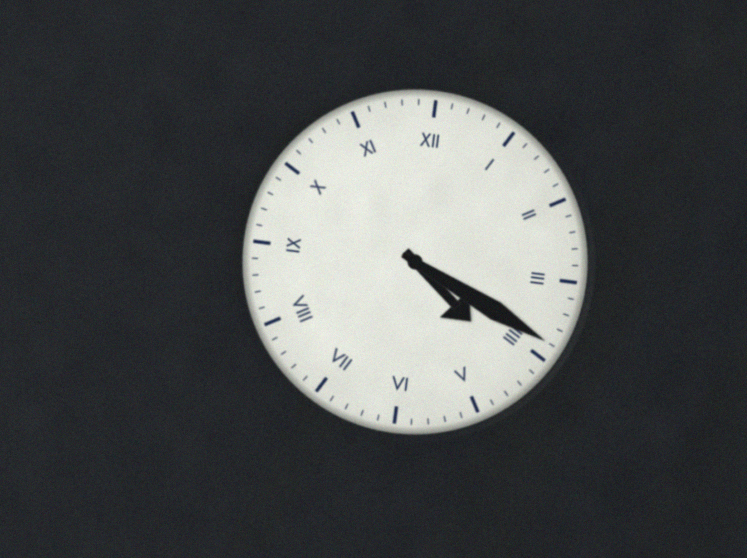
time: 4.19
